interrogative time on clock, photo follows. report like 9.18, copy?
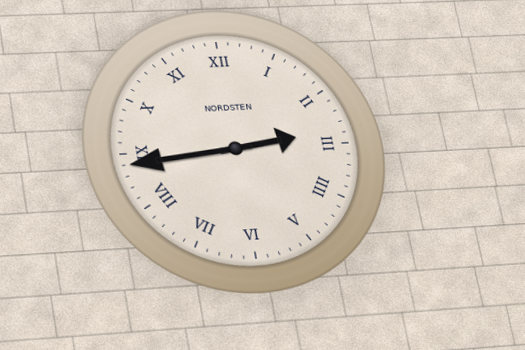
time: 2.44
